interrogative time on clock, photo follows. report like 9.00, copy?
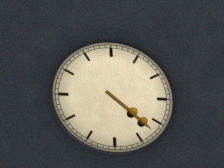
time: 4.22
